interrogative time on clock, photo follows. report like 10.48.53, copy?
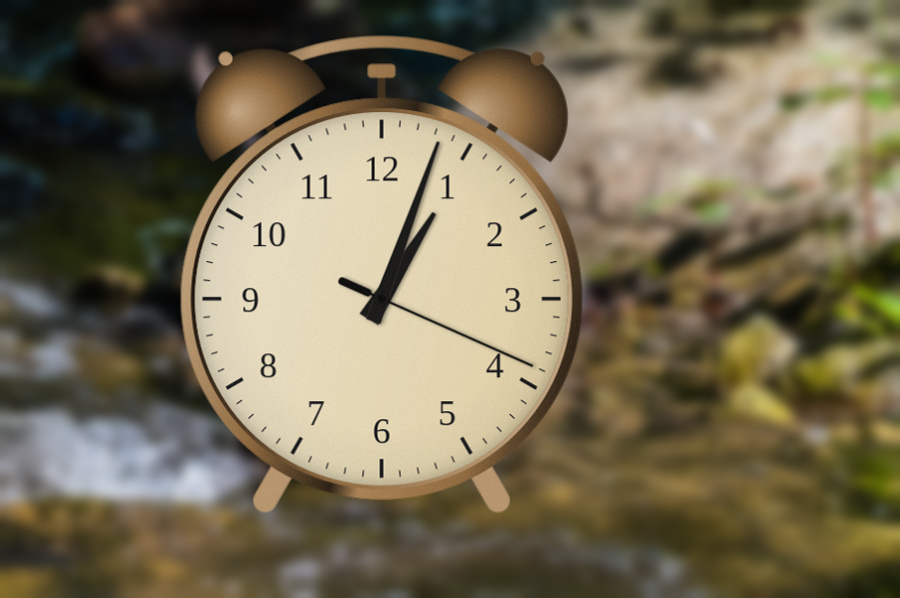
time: 1.03.19
